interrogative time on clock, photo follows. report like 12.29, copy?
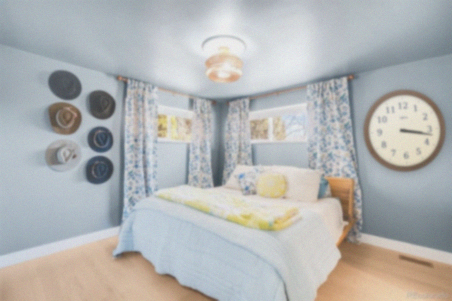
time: 3.17
